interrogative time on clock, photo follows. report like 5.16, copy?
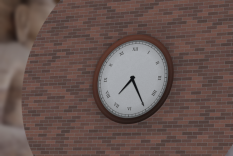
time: 7.25
